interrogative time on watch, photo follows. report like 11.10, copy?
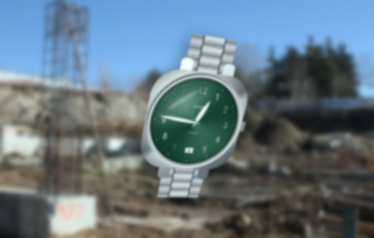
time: 12.46
